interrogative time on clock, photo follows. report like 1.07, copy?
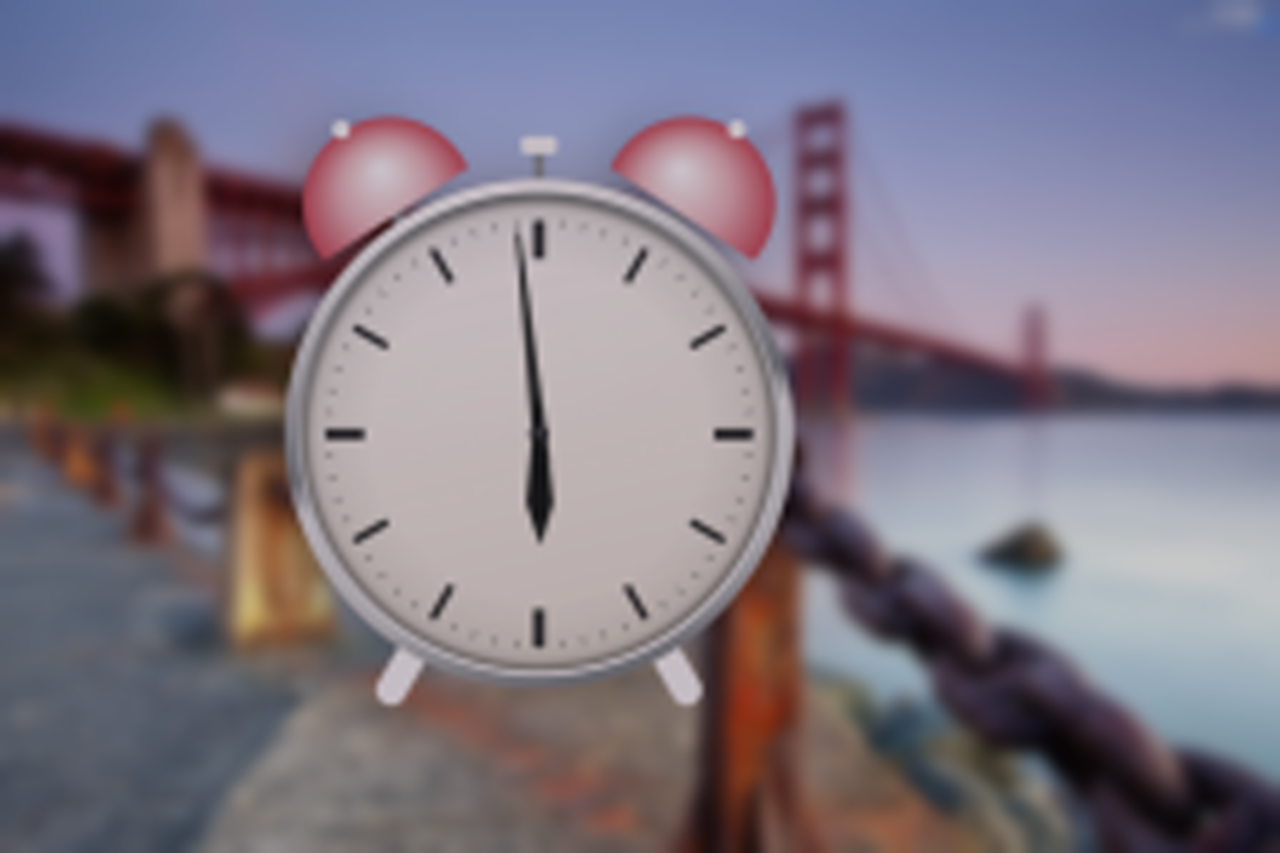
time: 5.59
